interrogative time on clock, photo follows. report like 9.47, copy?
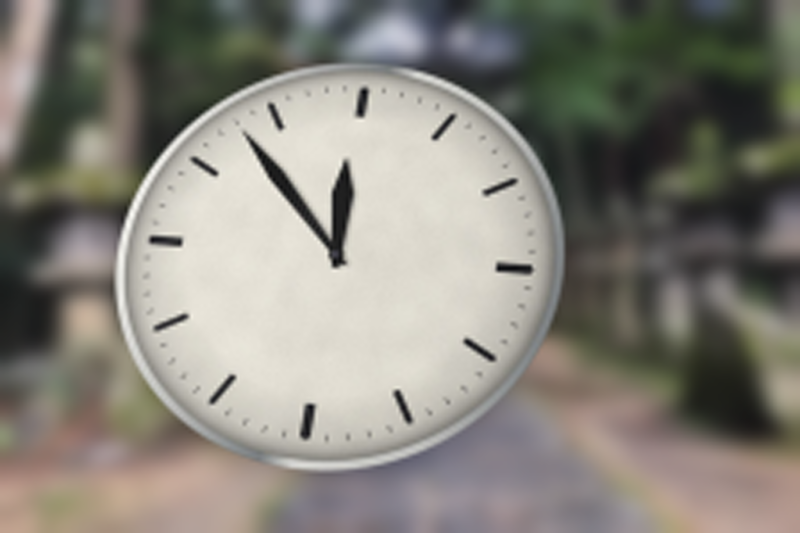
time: 11.53
